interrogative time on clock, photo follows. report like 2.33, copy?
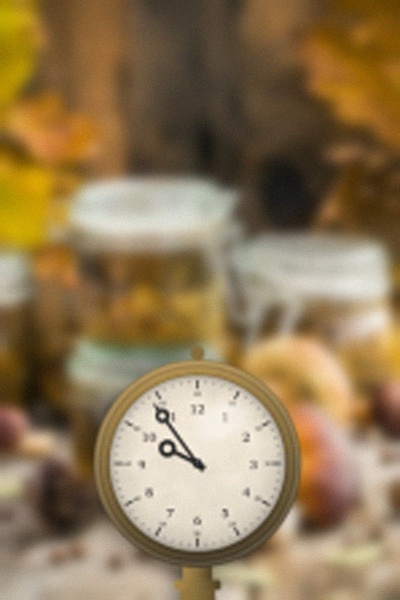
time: 9.54
